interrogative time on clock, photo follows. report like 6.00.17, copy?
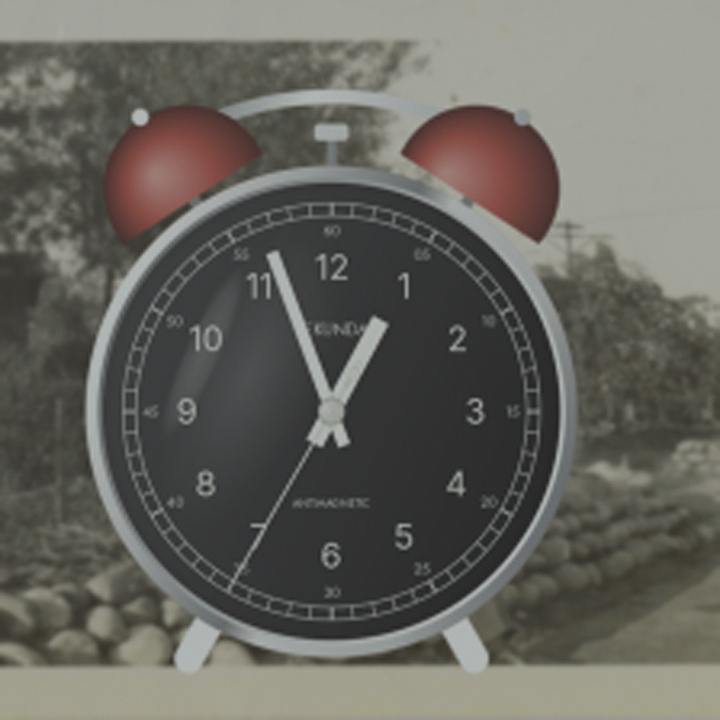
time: 12.56.35
